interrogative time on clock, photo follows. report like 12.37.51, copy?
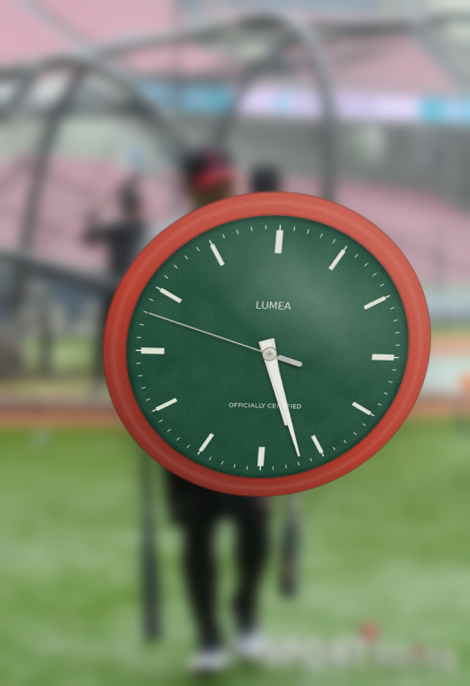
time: 5.26.48
